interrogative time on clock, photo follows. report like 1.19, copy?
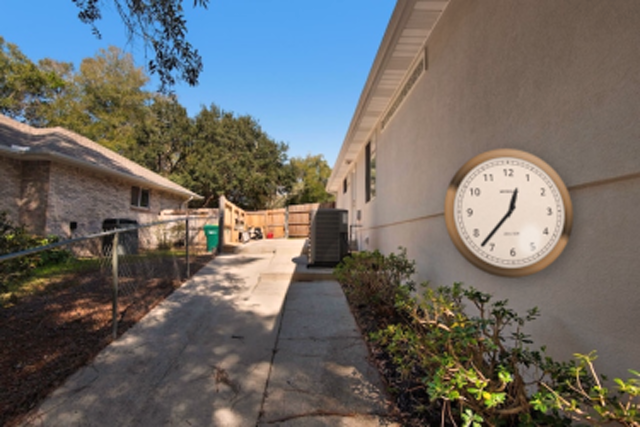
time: 12.37
